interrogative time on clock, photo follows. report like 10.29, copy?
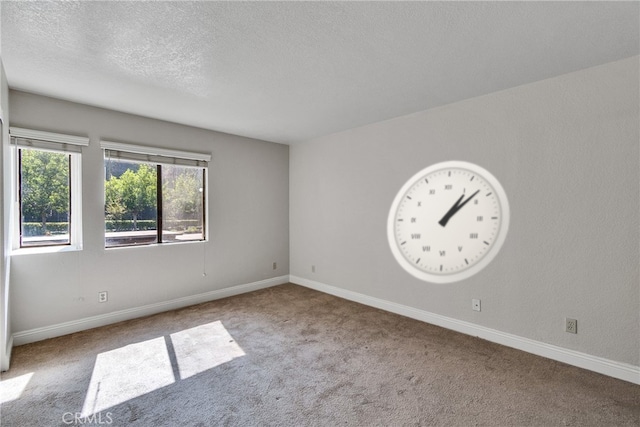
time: 1.08
